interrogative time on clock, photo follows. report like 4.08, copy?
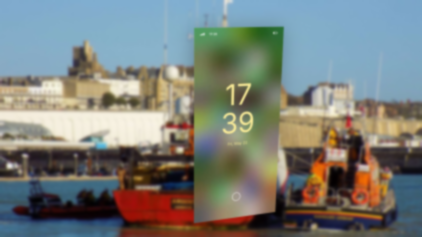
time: 17.39
